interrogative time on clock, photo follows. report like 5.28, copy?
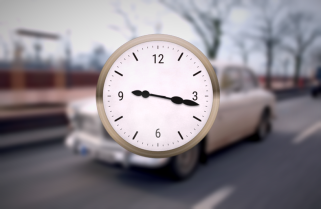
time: 9.17
